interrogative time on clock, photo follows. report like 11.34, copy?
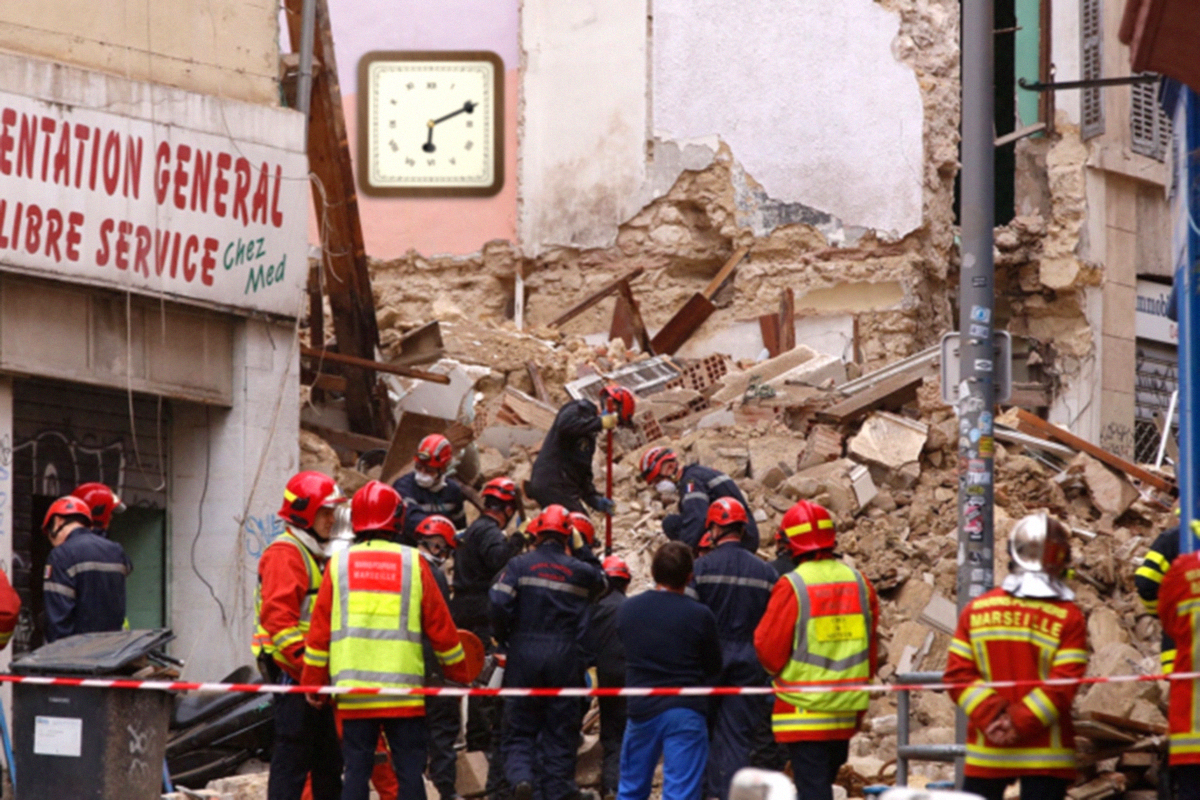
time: 6.11
